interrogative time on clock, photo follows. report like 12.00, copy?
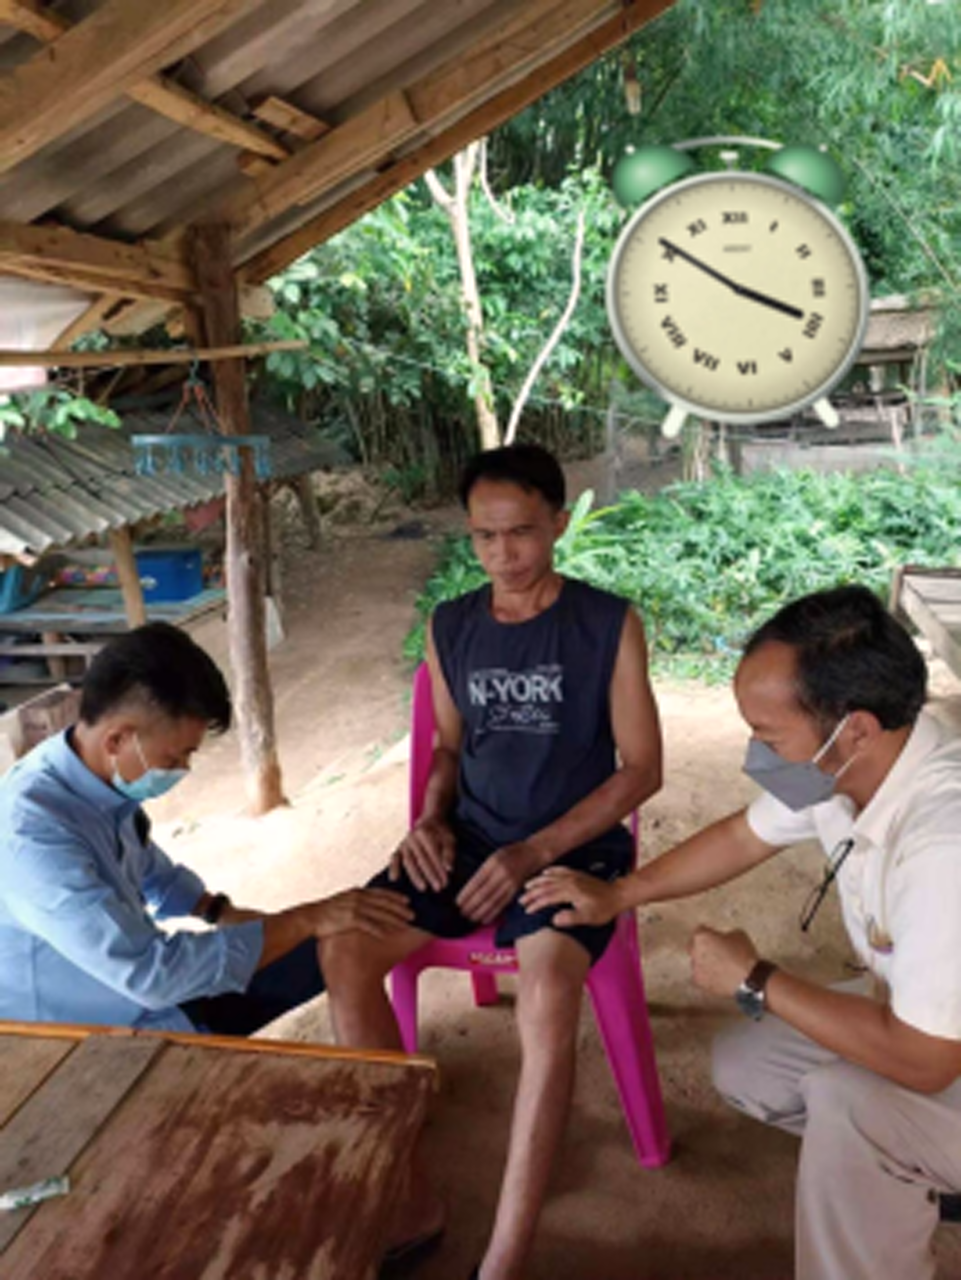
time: 3.51
